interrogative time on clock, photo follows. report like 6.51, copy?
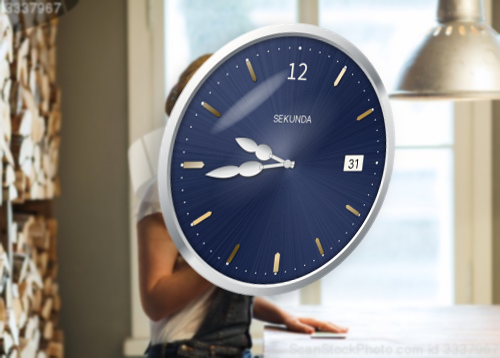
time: 9.44
